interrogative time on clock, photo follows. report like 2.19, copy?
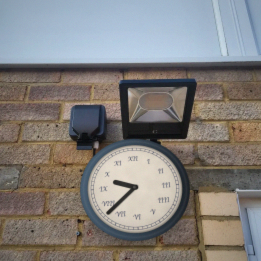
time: 9.38
